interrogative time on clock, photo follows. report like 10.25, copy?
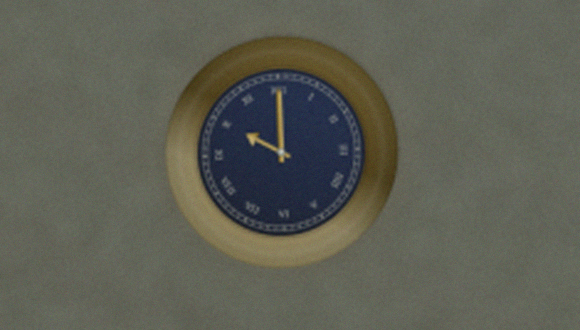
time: 10.00
